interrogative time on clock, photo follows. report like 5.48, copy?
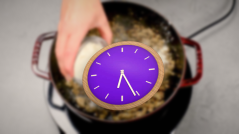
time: 6.26
